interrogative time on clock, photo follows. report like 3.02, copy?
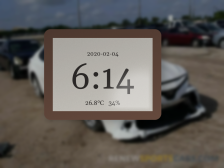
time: 6.14
